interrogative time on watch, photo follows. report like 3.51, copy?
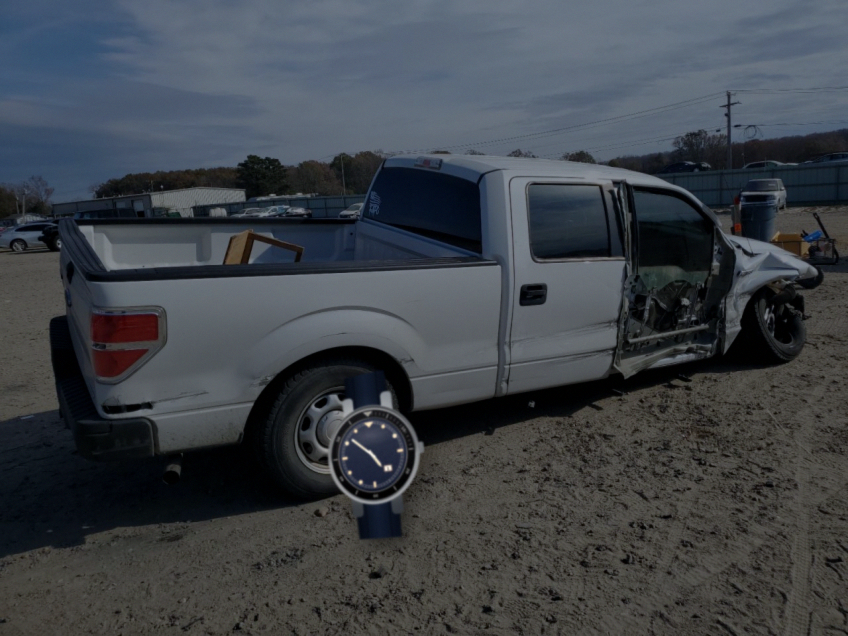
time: 4.52
